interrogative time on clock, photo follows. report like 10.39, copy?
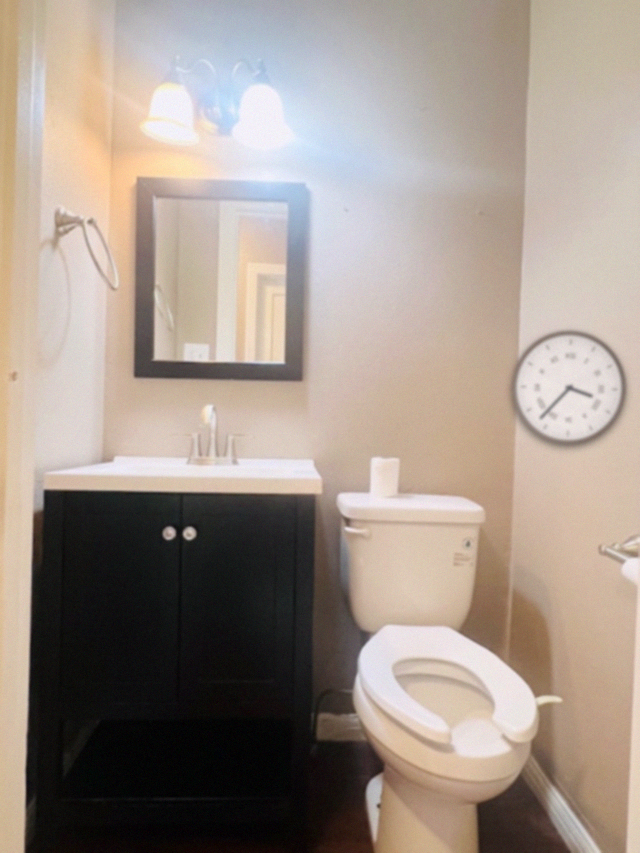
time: 3.37
